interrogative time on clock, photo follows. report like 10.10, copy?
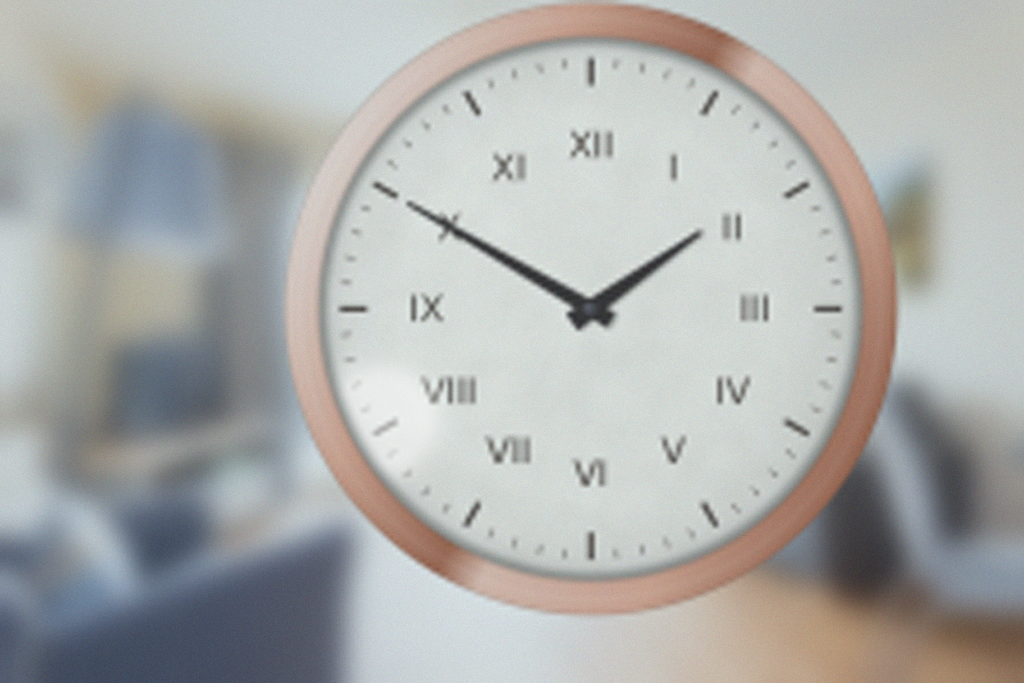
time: 1.50
